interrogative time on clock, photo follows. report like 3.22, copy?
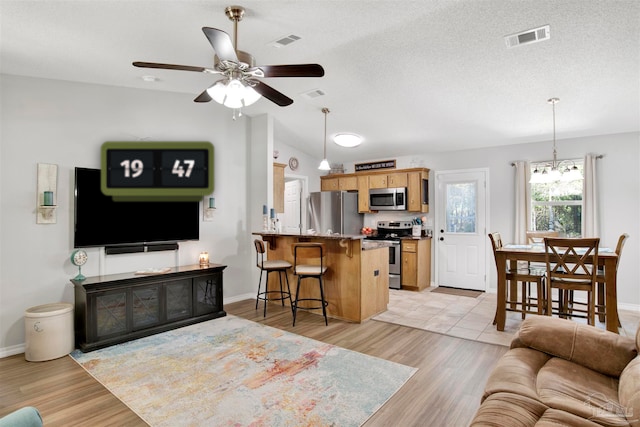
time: 19.47
